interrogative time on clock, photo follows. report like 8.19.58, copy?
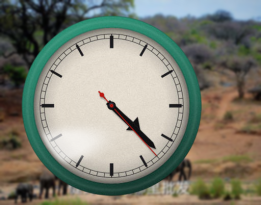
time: 4.22.23
